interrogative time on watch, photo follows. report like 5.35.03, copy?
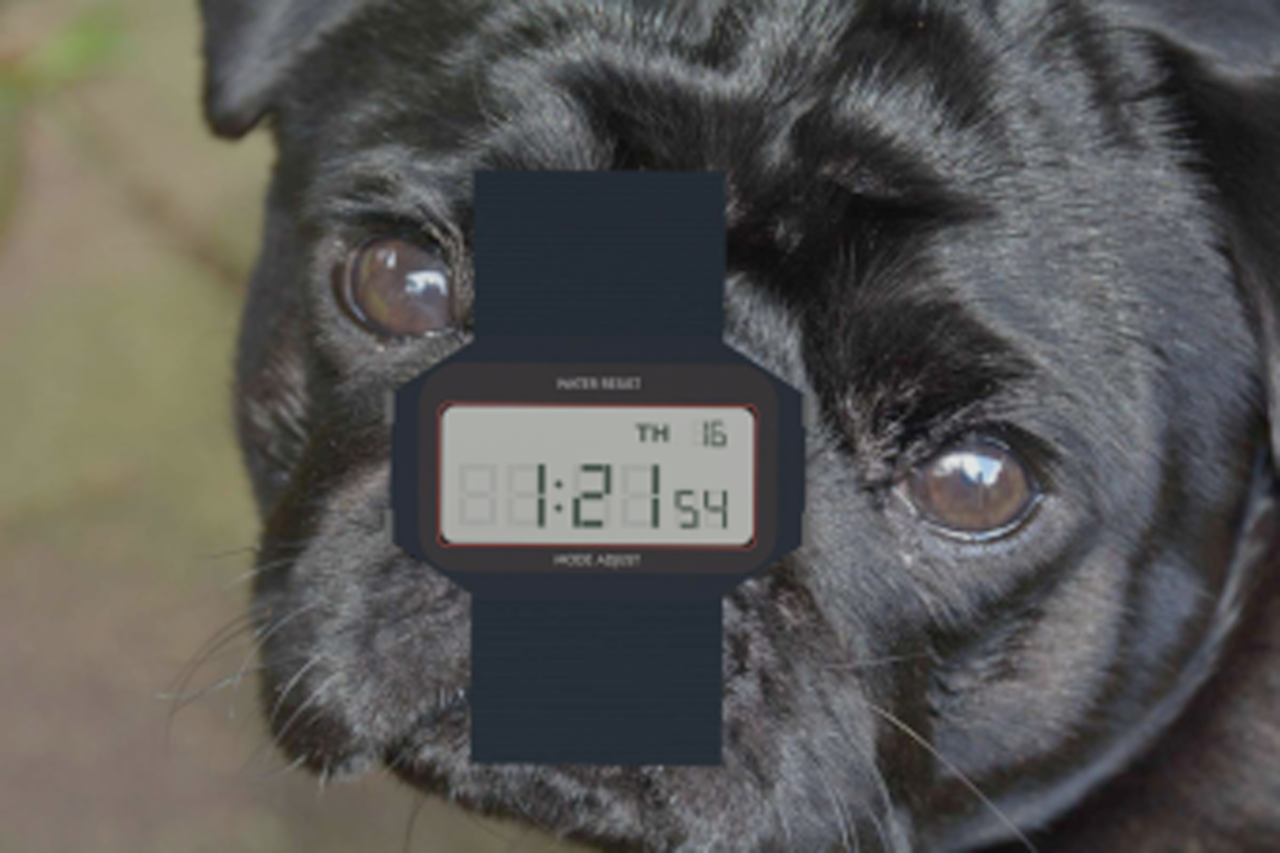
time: 1.21.54
